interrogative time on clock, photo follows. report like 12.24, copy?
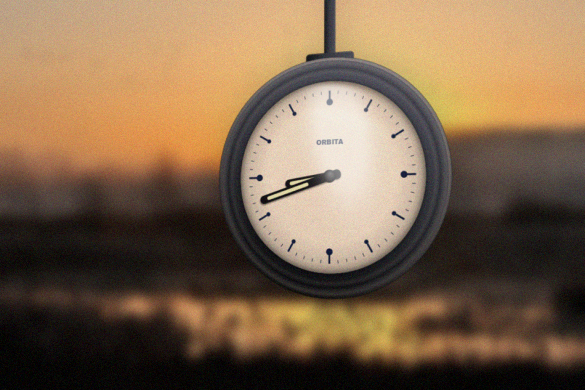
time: 8.42
